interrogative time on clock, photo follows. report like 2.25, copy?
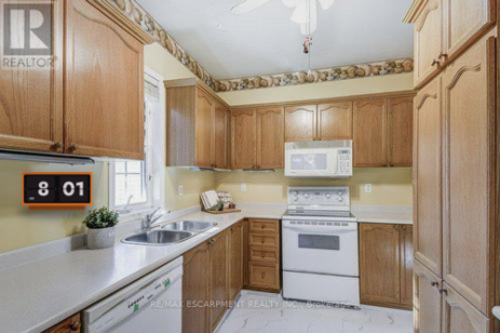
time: 8.01
